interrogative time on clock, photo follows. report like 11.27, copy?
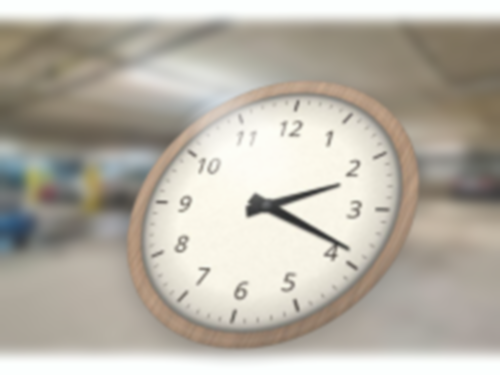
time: 2.19
